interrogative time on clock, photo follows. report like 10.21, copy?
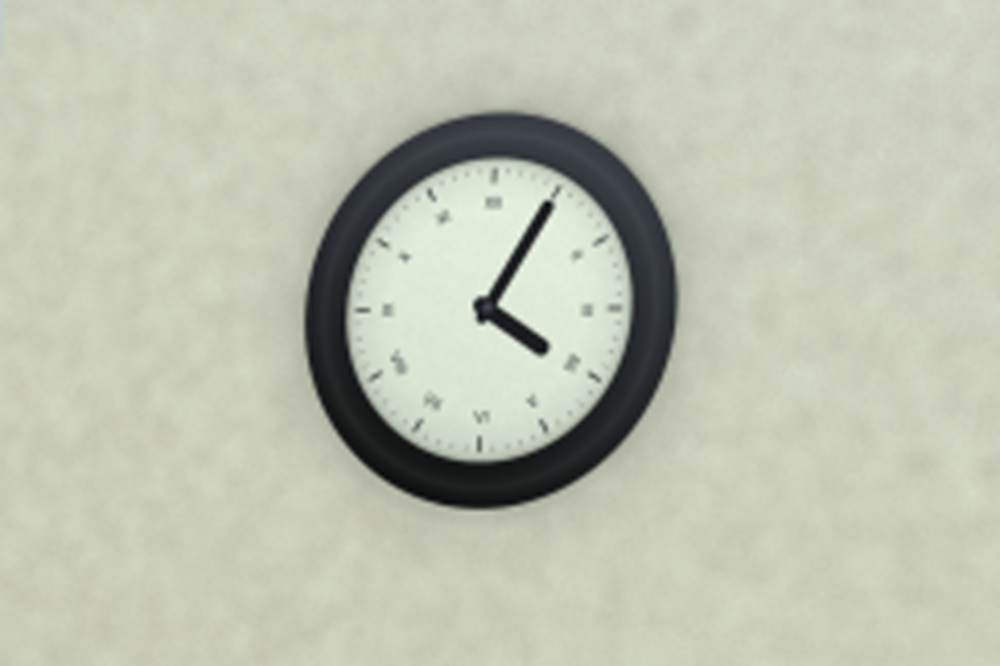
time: 4.05
